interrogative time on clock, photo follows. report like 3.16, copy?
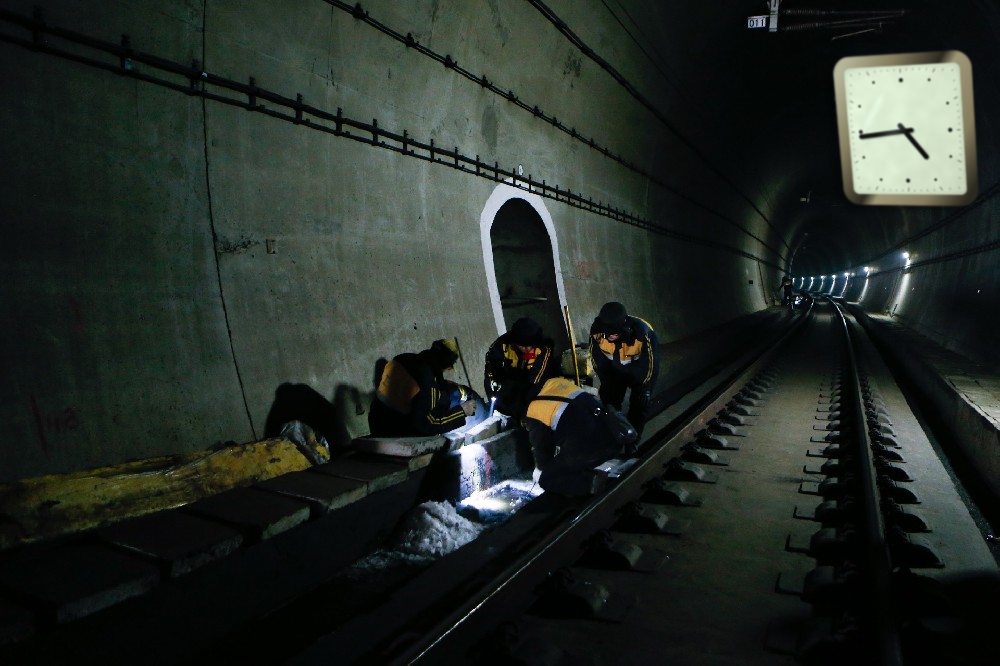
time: 4.44
